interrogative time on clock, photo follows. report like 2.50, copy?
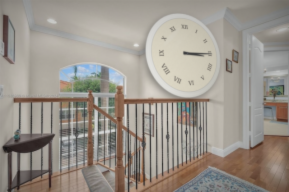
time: 3.15
